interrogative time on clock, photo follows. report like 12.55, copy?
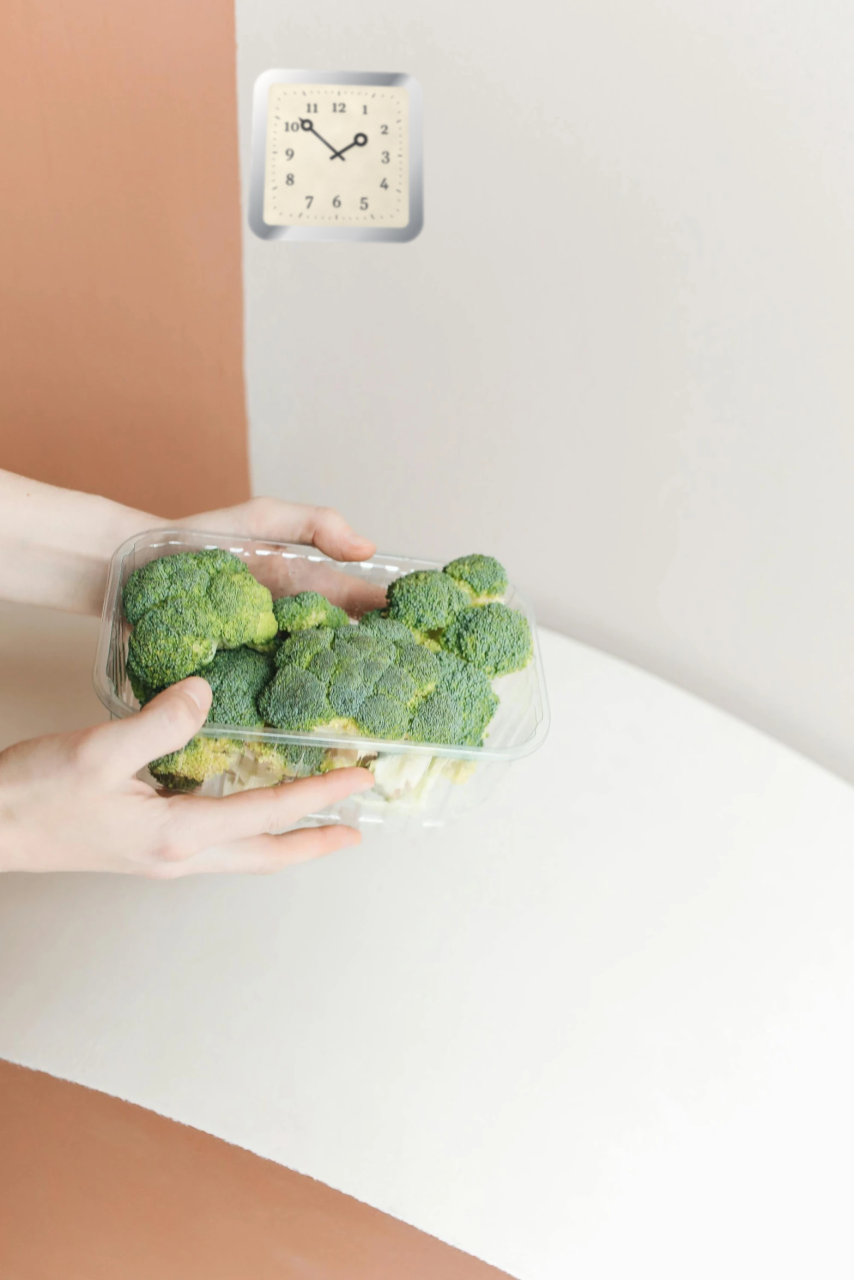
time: 1.52
